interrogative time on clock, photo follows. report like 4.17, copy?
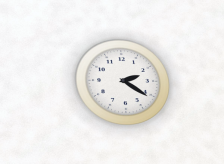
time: 2.21
